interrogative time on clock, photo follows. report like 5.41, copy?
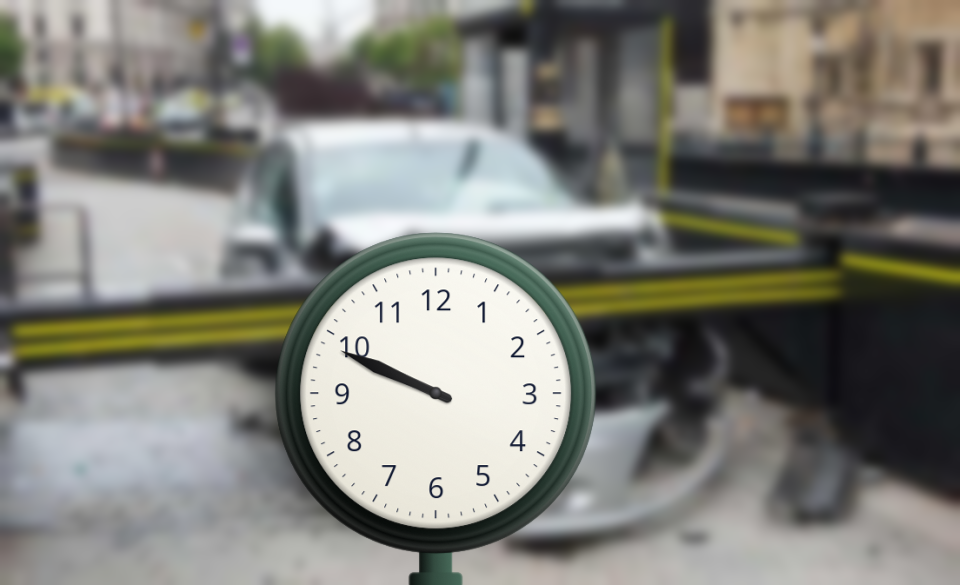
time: 9.49
